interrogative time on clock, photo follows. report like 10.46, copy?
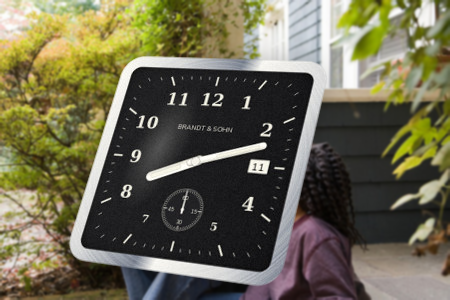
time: 8.12
